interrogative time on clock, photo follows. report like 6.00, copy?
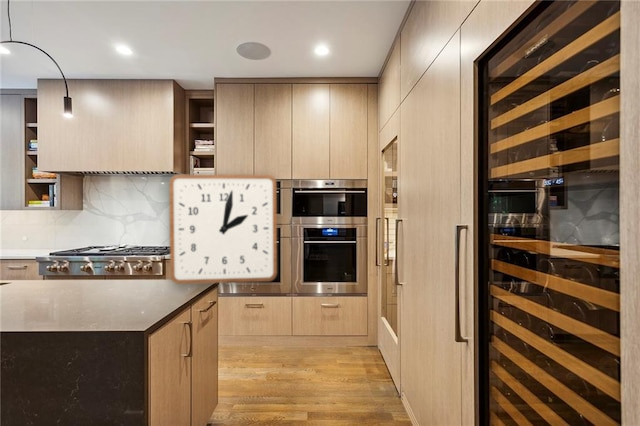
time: 2.02
